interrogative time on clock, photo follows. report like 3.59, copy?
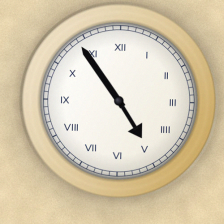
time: 4.54
